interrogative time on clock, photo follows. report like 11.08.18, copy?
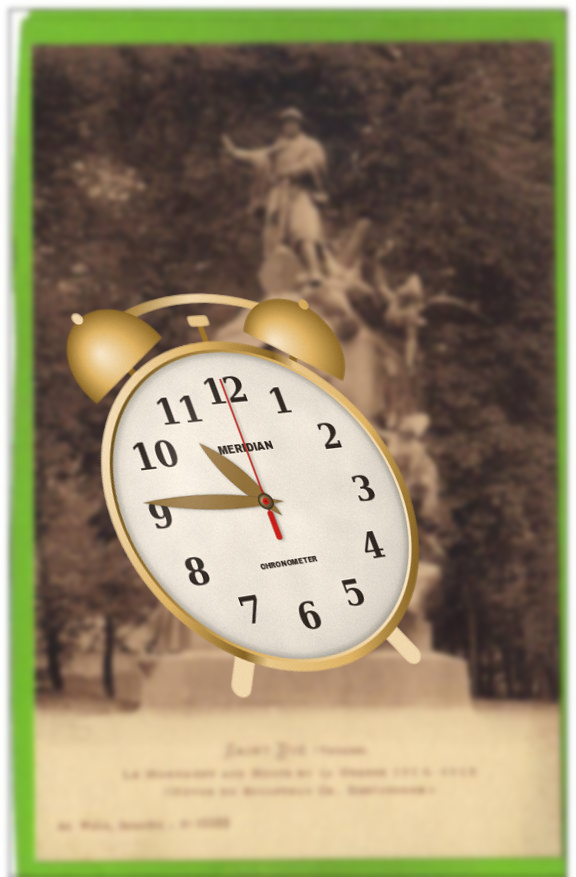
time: 10.46.00
